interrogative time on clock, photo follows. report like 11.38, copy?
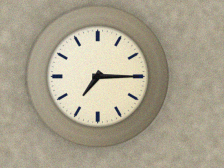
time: 7.15
